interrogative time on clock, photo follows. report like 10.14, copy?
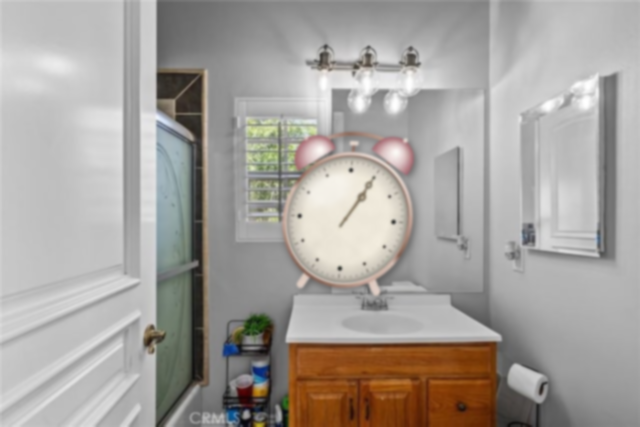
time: 1.05
